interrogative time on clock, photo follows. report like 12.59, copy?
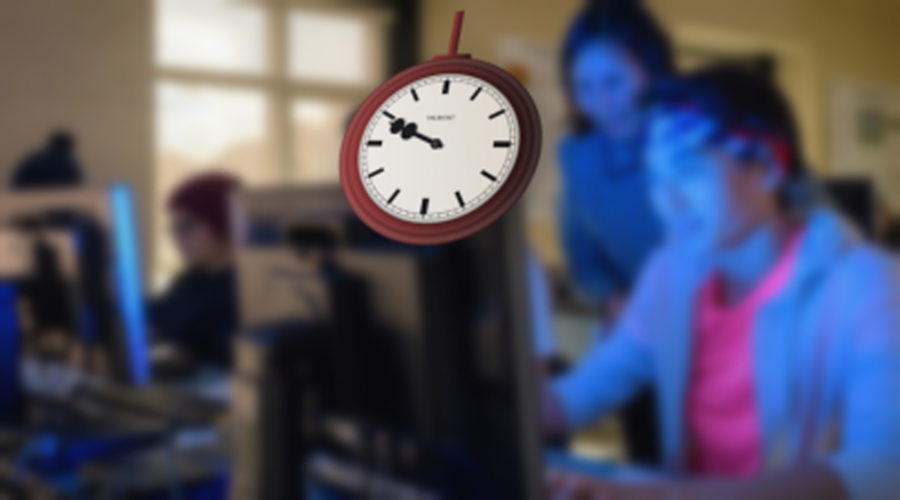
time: 9.49
